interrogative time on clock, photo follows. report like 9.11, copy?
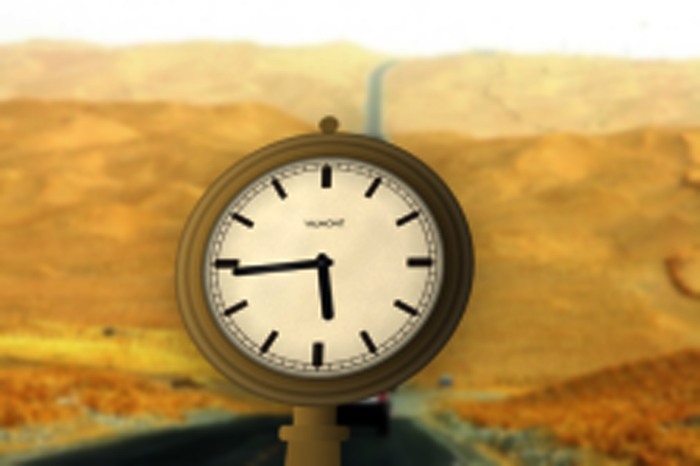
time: 5.44
